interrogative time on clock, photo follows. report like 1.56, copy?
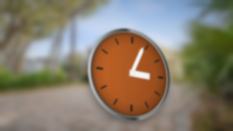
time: 3.04
